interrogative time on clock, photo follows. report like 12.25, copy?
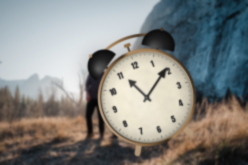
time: 11.09
